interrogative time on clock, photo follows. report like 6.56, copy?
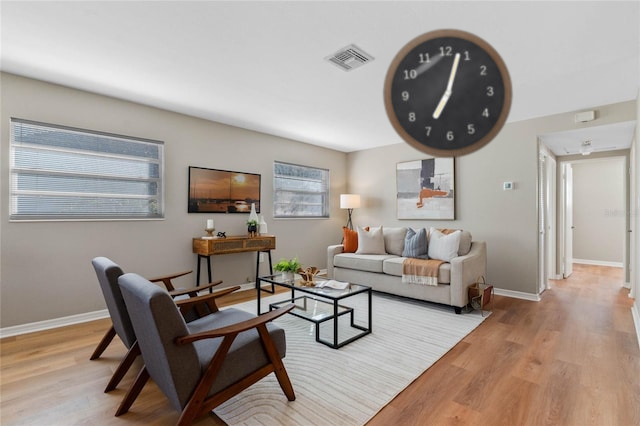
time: 7.03
